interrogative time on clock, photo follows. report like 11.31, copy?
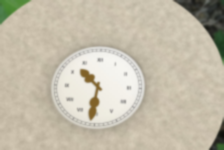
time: 10.31
